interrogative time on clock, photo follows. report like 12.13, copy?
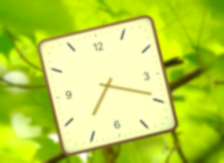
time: 7.19
